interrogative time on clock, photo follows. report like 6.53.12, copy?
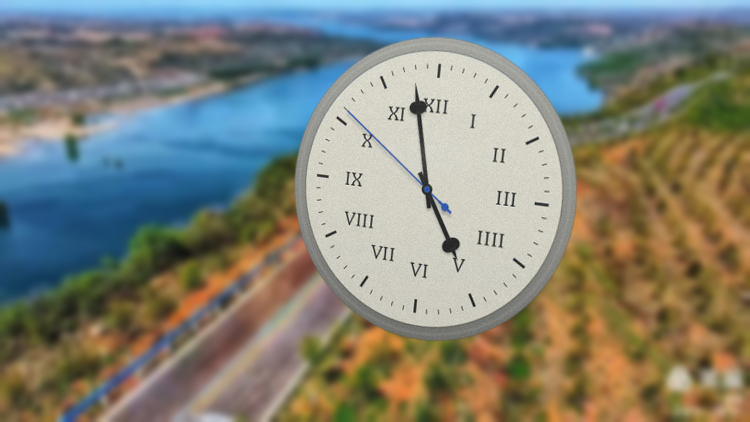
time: 4.57.51
